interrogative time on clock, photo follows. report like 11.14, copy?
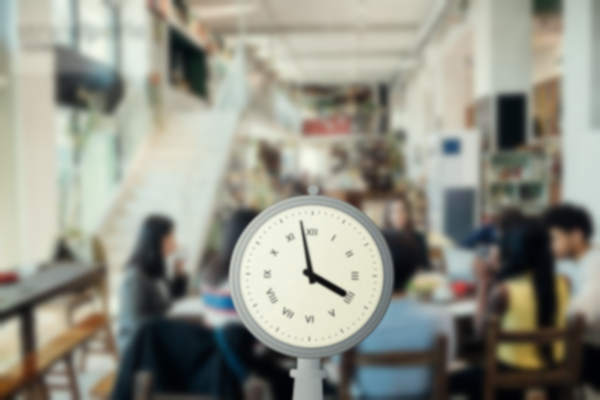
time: 3.58
